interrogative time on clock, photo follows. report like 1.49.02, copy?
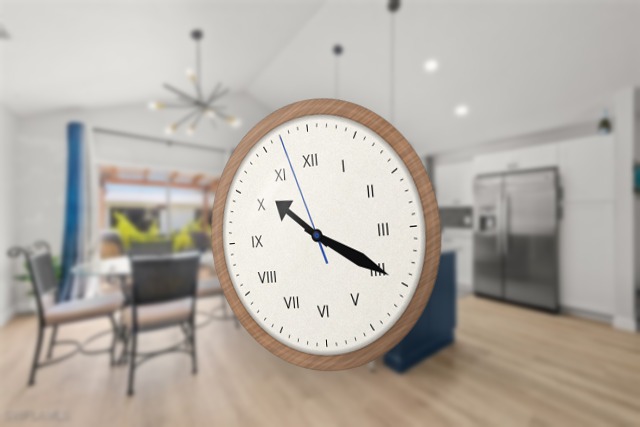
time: 10.19.57
